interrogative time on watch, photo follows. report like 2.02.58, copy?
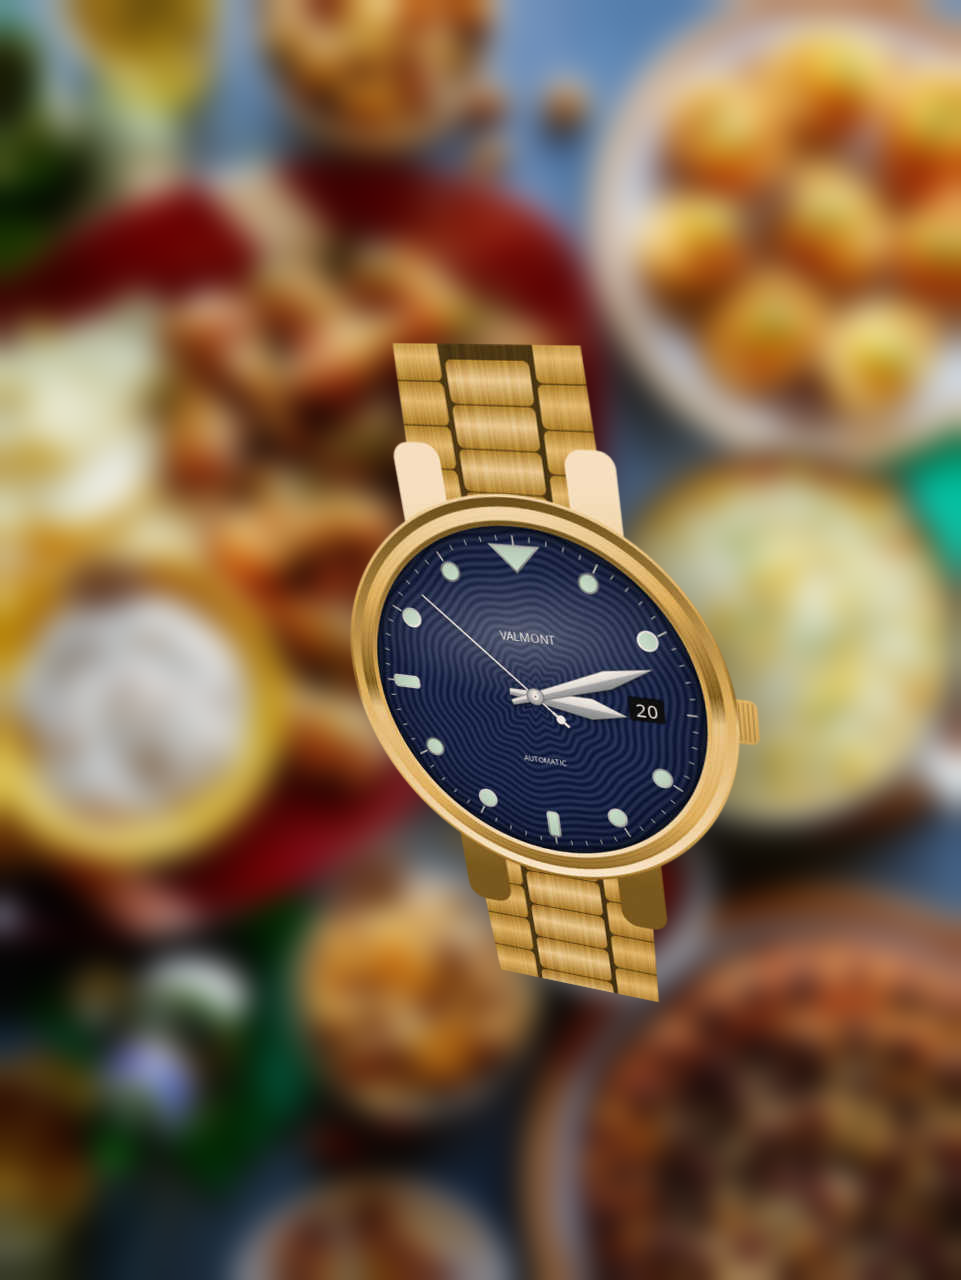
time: 3.11.52
